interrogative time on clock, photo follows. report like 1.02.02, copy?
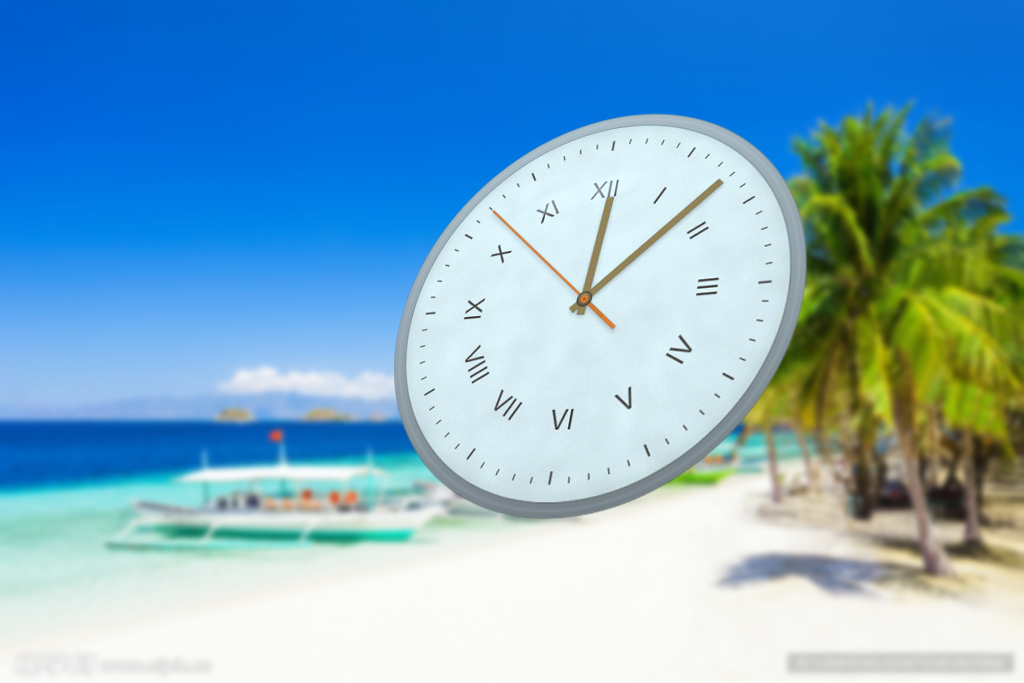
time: 12.07.52
